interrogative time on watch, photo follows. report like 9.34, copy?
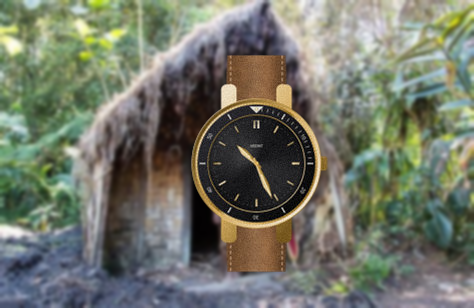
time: 10.26
